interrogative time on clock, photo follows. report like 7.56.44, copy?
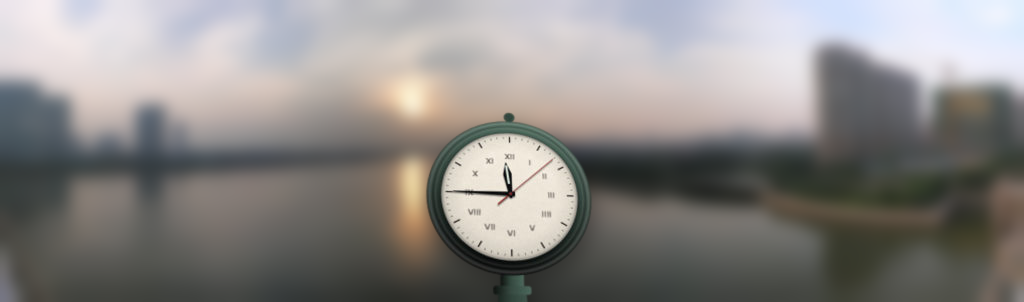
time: 11.45.08
